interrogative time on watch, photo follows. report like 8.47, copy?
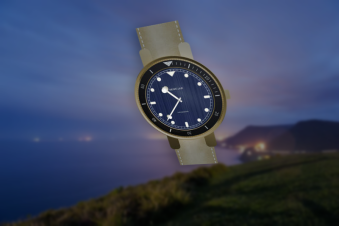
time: 10.37
